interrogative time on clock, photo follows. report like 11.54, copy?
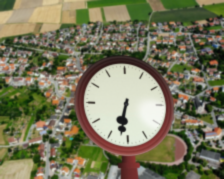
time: 6.32
